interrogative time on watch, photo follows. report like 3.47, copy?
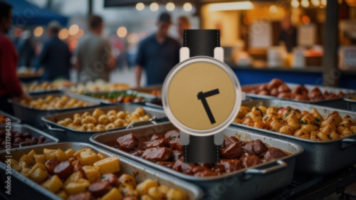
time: 2.26
